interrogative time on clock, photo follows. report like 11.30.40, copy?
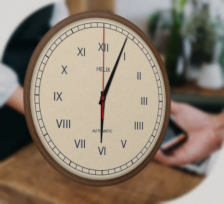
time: 6.04.00
